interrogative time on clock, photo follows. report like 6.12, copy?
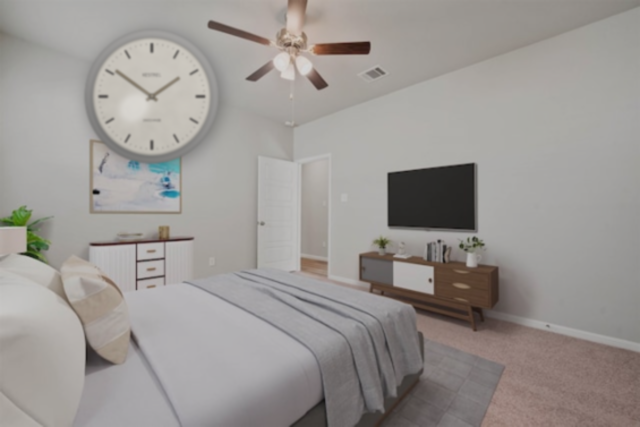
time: 1.51
